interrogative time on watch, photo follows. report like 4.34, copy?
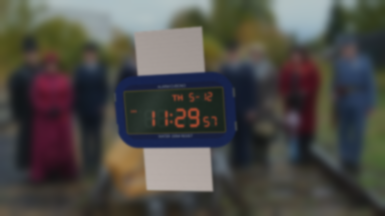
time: 11.29
